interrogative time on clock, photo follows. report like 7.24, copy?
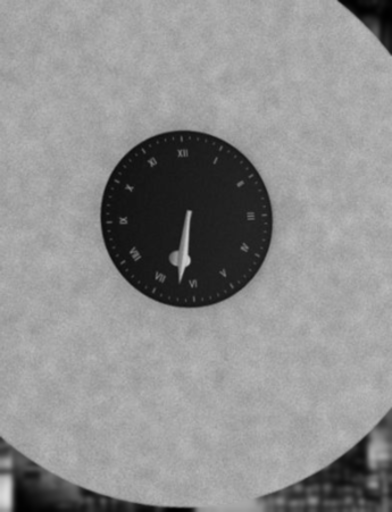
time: 6.32
